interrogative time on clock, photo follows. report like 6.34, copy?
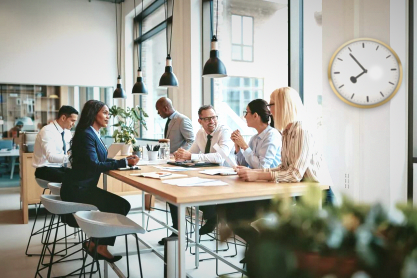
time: 7.54
